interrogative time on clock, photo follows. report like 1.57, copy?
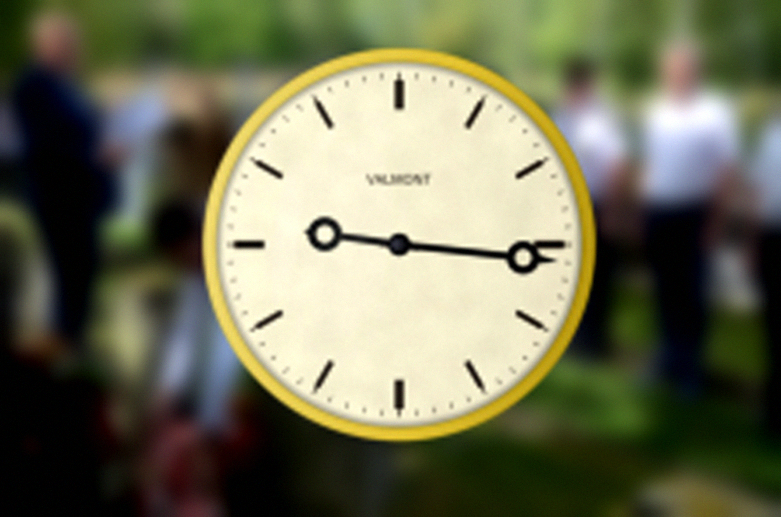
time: 9.16
